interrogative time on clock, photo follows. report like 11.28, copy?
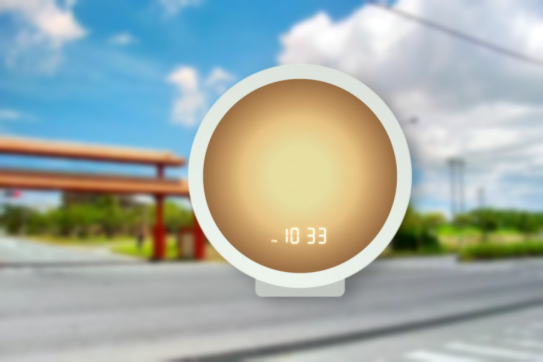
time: 10.33
